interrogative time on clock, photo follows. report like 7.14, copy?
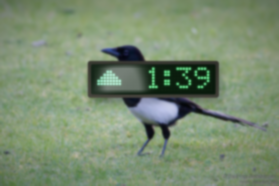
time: 1.39
